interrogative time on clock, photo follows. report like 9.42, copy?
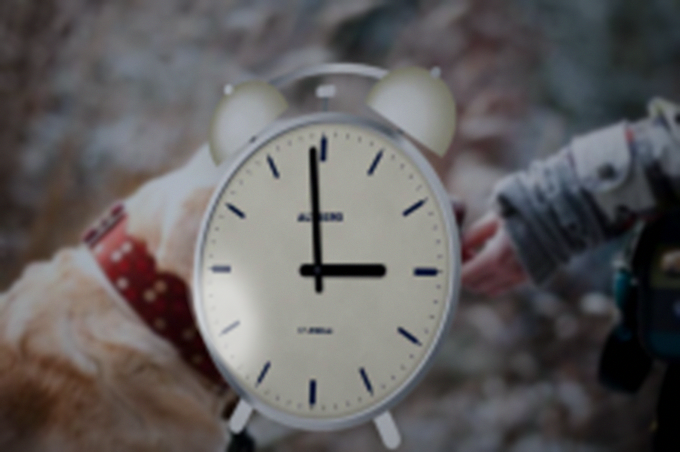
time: 2.59
